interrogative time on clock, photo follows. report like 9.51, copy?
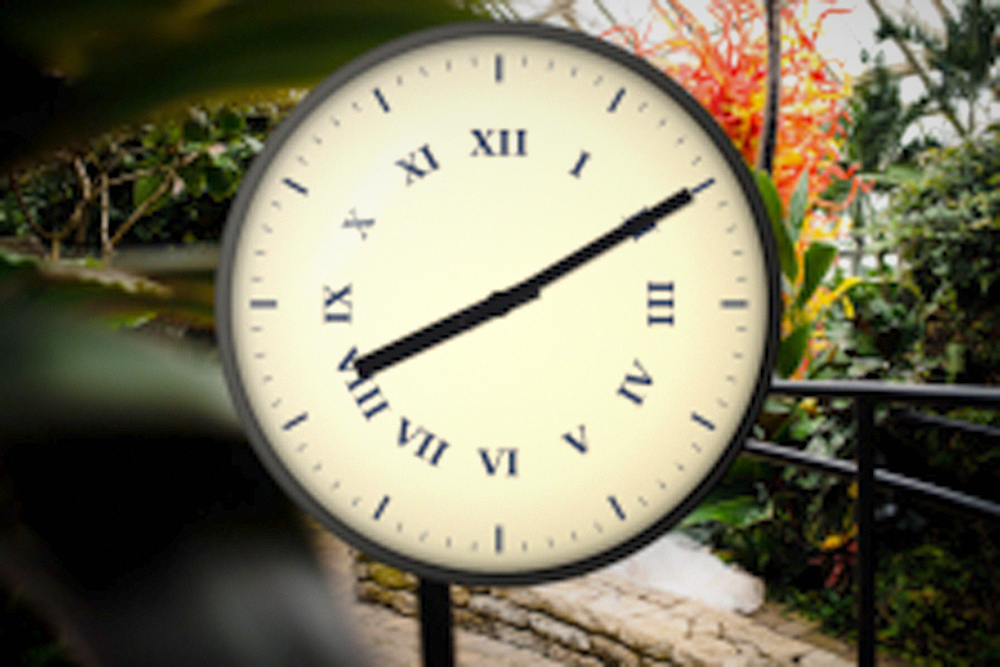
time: 8.10
